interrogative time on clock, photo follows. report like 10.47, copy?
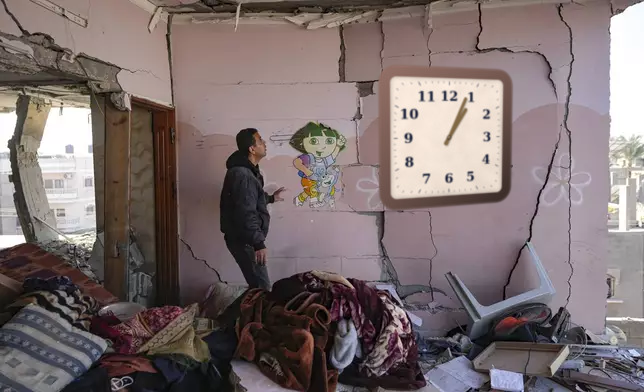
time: 1.04
